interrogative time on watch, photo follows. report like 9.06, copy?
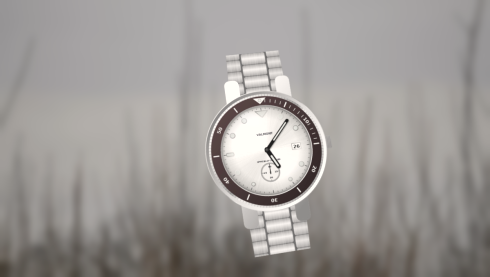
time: 5.07
